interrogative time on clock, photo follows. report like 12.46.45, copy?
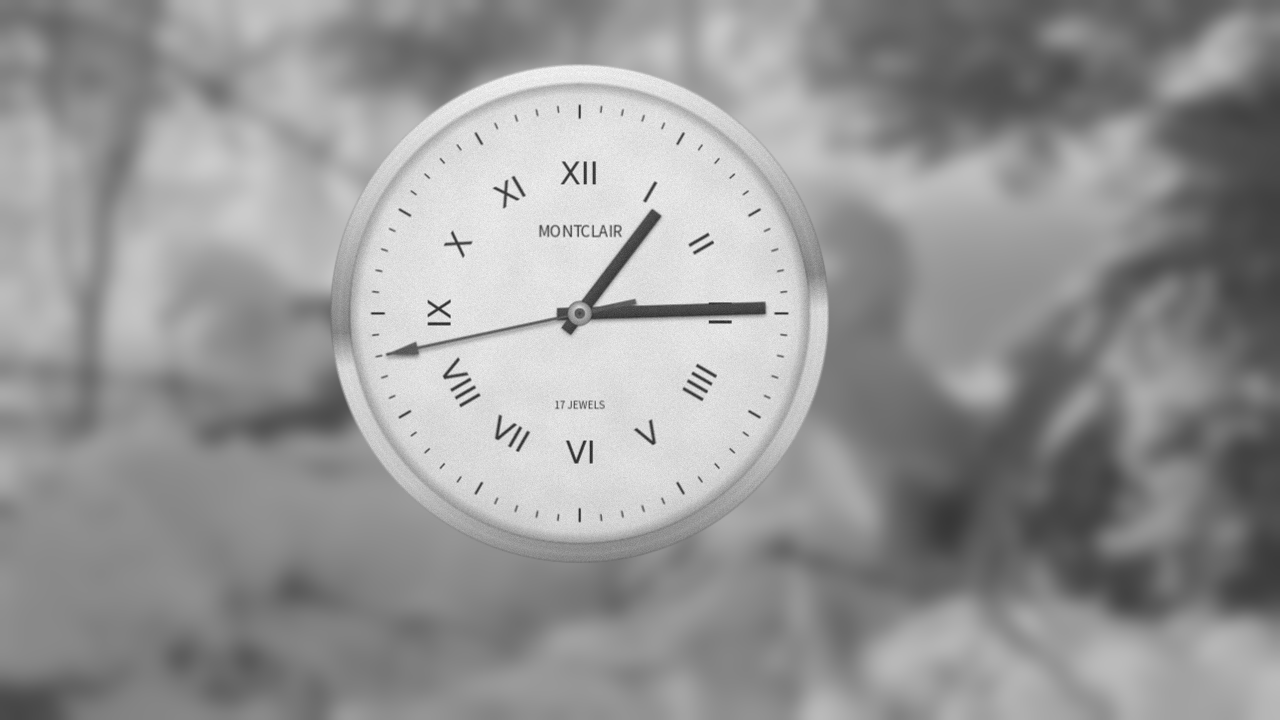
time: 1.14.43
